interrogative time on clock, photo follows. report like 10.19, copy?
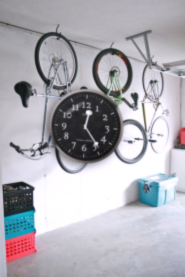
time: 12.24
